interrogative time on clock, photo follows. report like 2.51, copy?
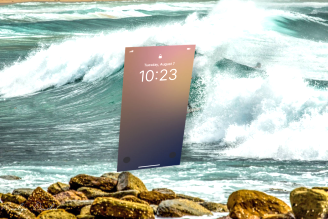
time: 10.23
